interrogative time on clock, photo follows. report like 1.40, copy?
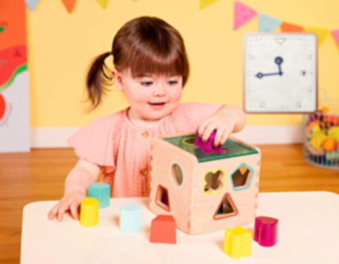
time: 11.44
